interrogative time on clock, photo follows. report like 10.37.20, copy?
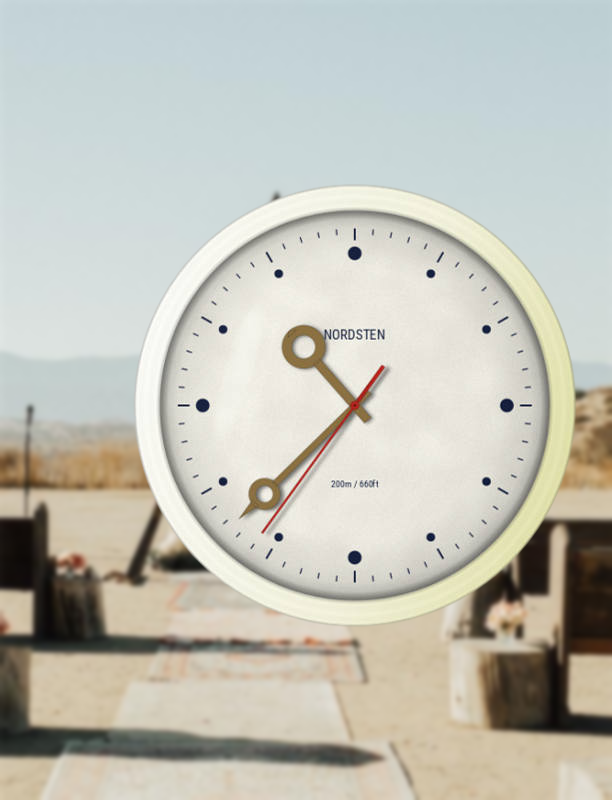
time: 10.37.36
